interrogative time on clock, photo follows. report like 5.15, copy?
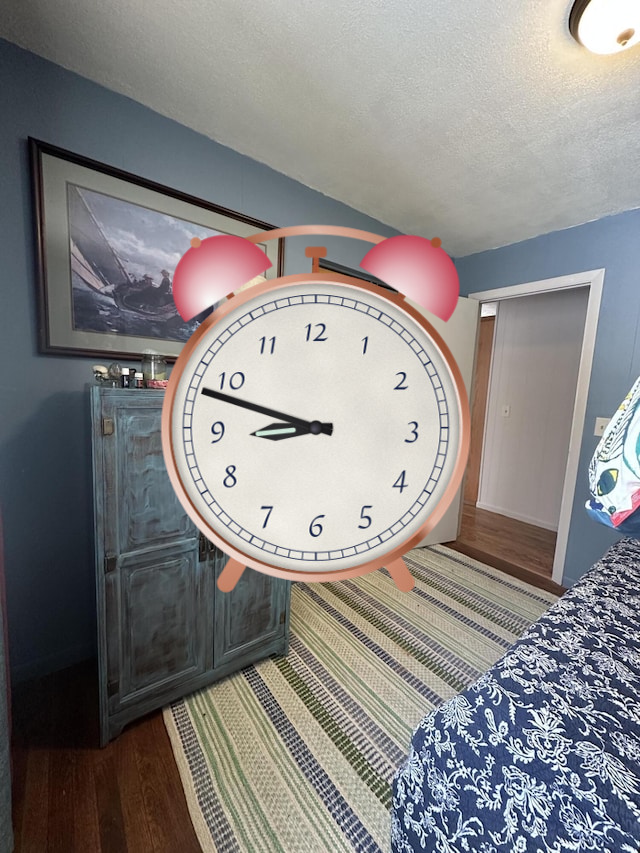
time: 8.48
